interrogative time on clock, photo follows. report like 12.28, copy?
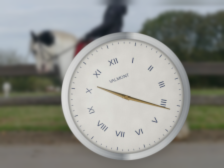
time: 10.21
